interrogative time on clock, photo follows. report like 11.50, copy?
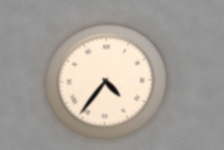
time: 4.36
